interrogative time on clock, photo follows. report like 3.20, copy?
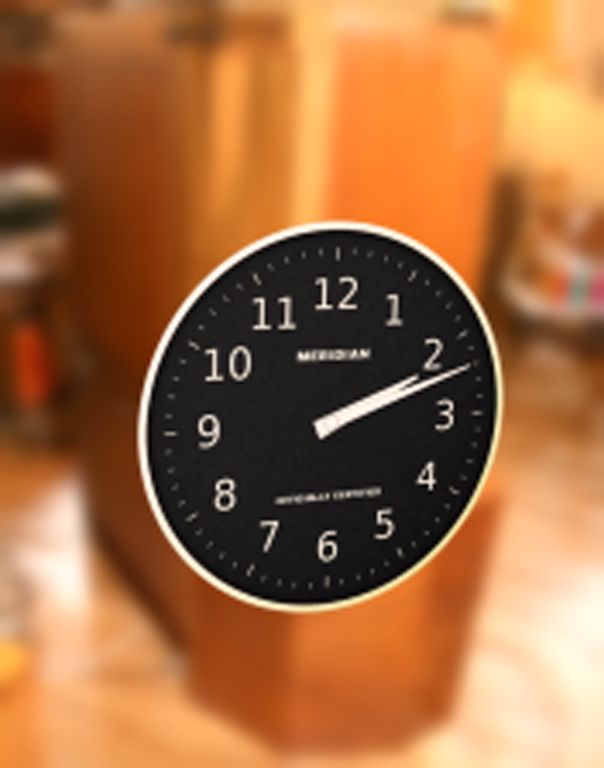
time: 2.12
